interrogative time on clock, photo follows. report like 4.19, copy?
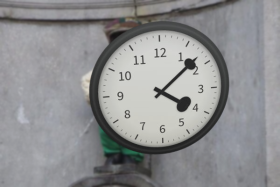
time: 4.08
